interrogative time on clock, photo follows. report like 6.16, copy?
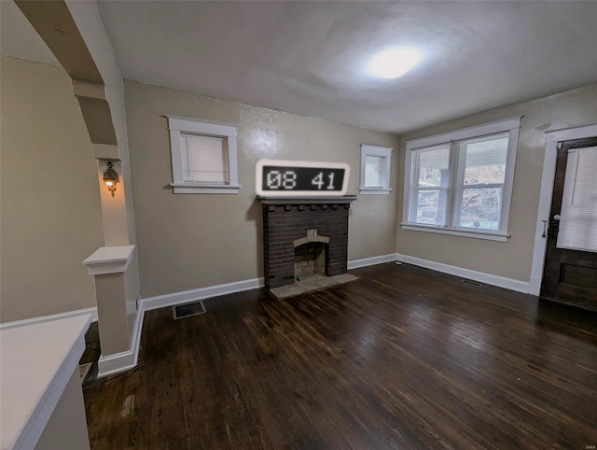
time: 8.41
